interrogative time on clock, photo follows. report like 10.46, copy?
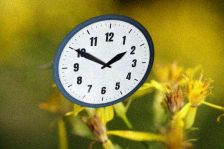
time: 1.50
